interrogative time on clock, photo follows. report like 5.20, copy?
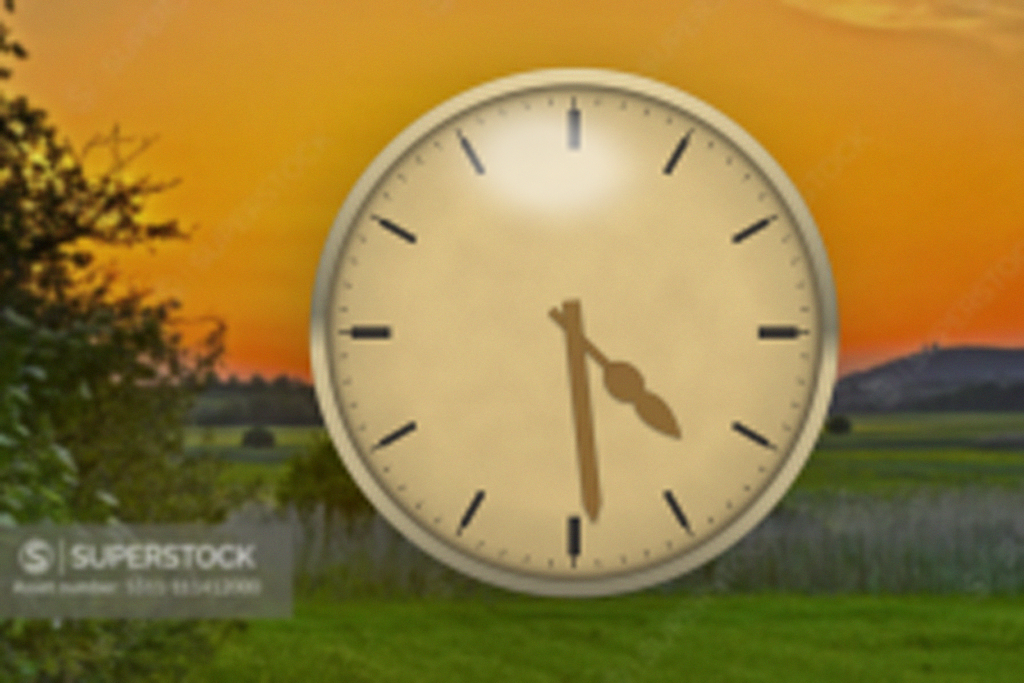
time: 4.29
